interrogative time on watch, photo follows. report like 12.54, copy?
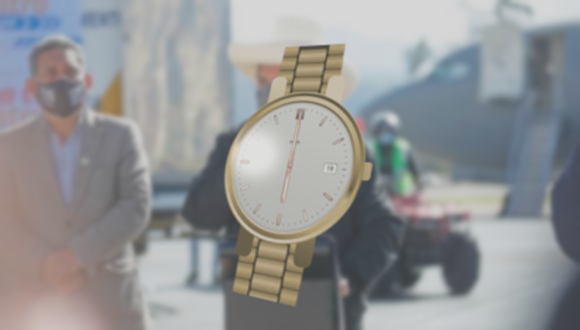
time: 6.00
